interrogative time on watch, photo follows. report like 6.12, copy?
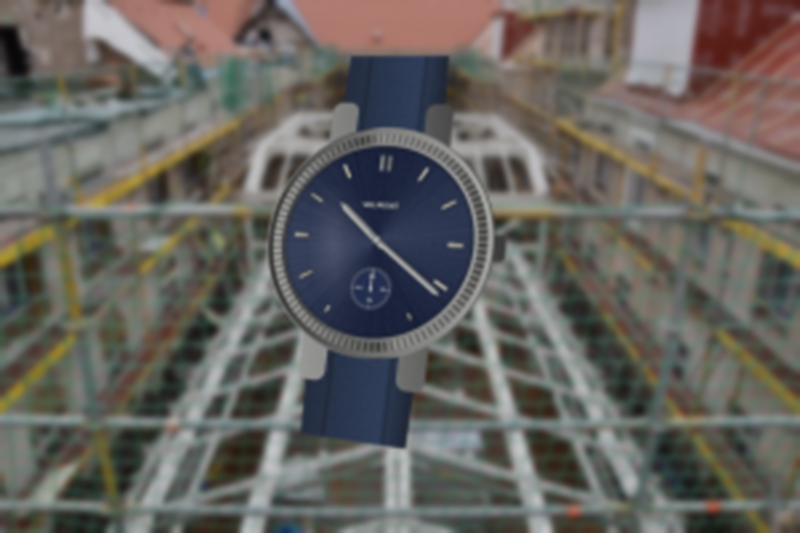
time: 10.21
